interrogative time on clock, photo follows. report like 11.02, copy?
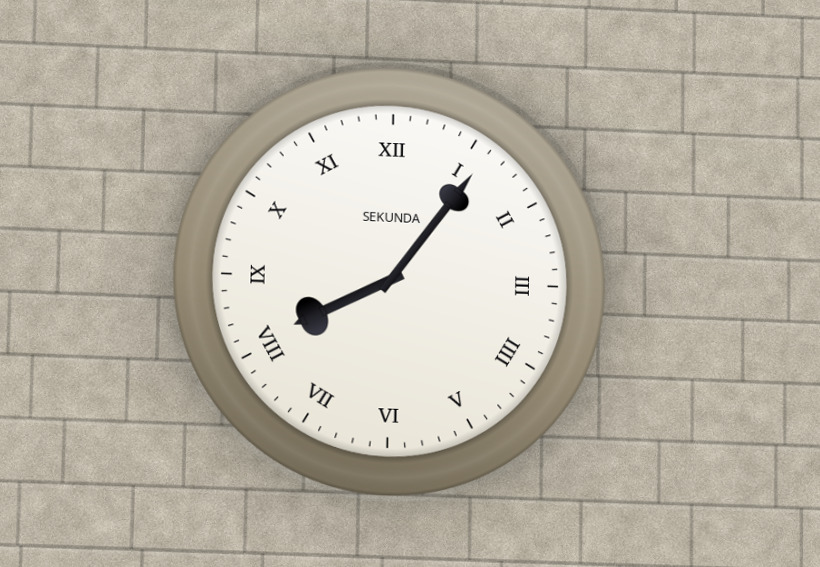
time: 8.06
